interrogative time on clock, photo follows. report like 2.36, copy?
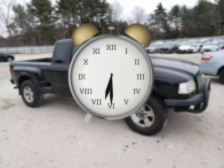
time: 6.30
